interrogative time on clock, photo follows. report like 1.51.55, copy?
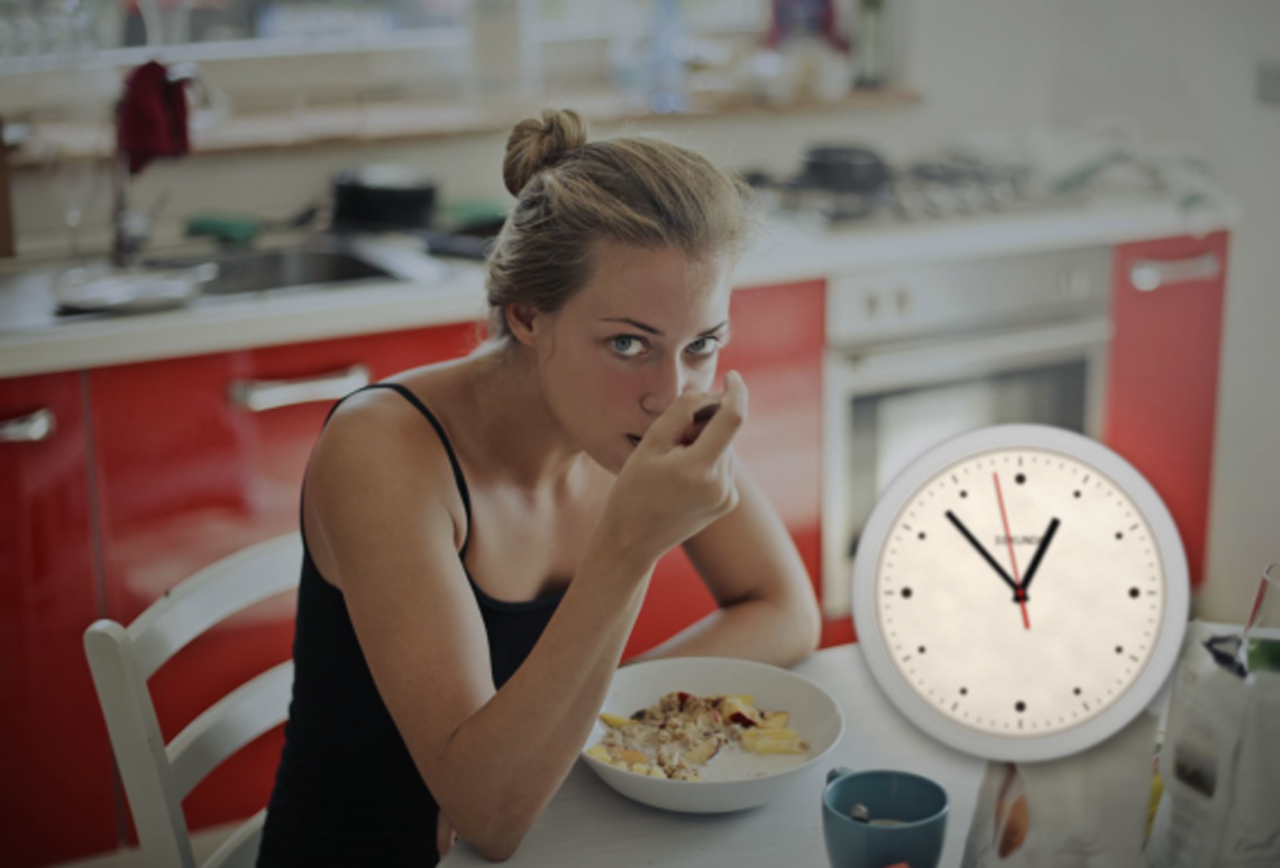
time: 12.52.58
